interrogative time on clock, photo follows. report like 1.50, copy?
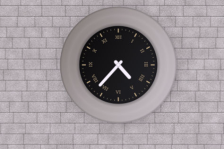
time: 4.37
